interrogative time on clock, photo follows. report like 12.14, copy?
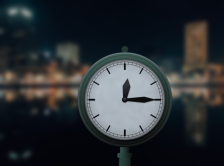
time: 12.15
